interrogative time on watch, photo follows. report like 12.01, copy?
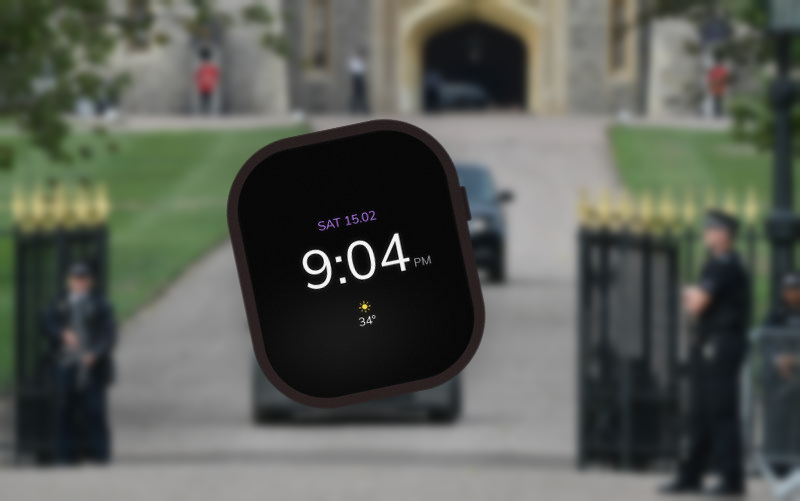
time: 9.04
